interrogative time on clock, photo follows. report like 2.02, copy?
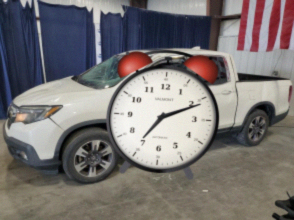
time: 7.11
